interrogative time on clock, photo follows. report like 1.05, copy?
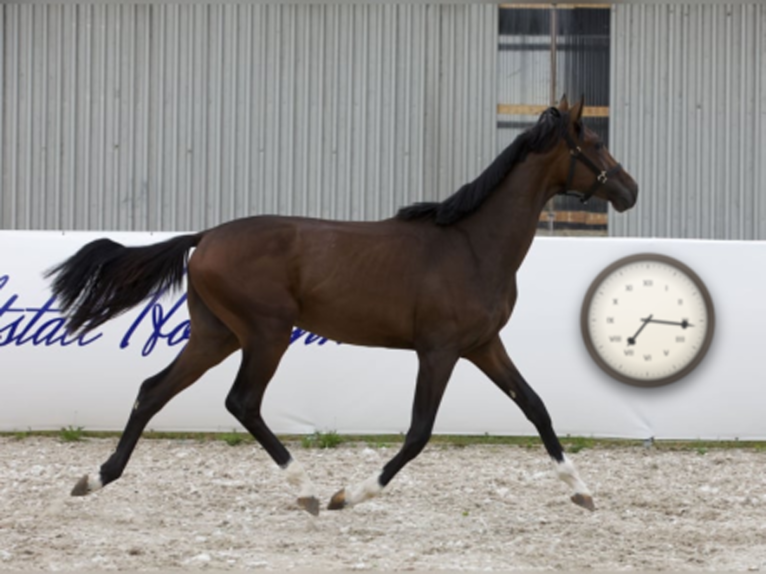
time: 7.16
